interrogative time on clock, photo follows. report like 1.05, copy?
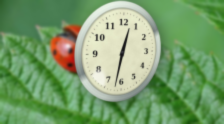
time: 12.32
